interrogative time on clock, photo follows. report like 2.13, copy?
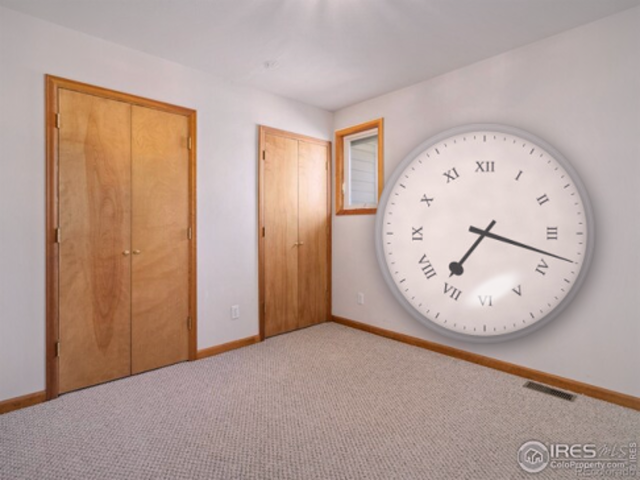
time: 7.18
